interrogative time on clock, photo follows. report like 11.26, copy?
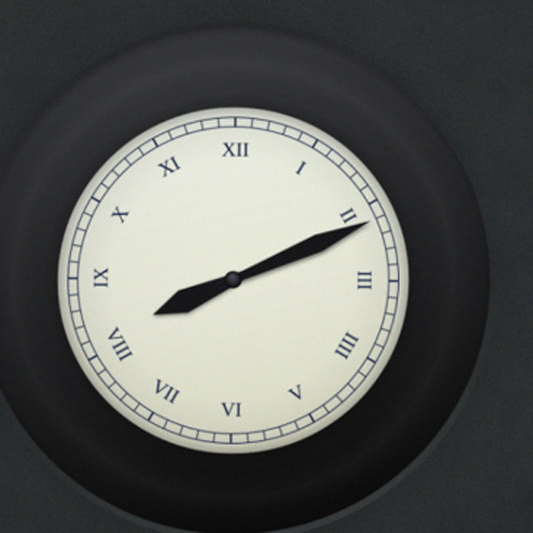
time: 8.11
